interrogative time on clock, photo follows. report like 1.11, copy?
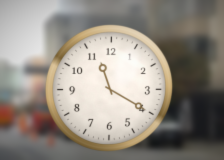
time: 11.20
